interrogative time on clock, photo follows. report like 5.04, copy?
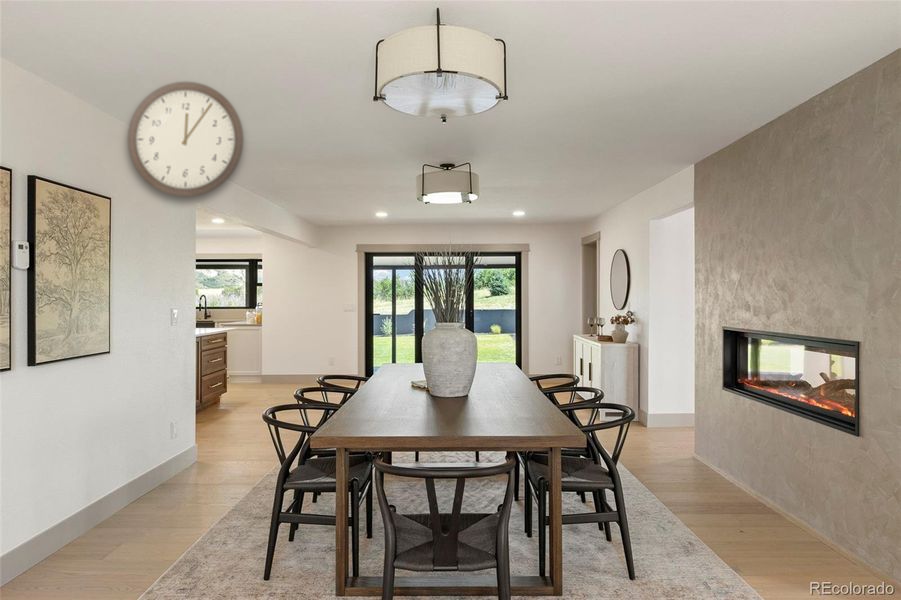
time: 12.06
